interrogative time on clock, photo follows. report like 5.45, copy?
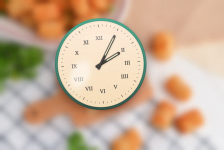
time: 2.05
